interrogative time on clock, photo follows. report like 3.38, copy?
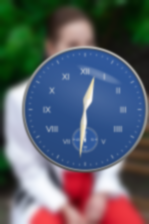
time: 12.31
